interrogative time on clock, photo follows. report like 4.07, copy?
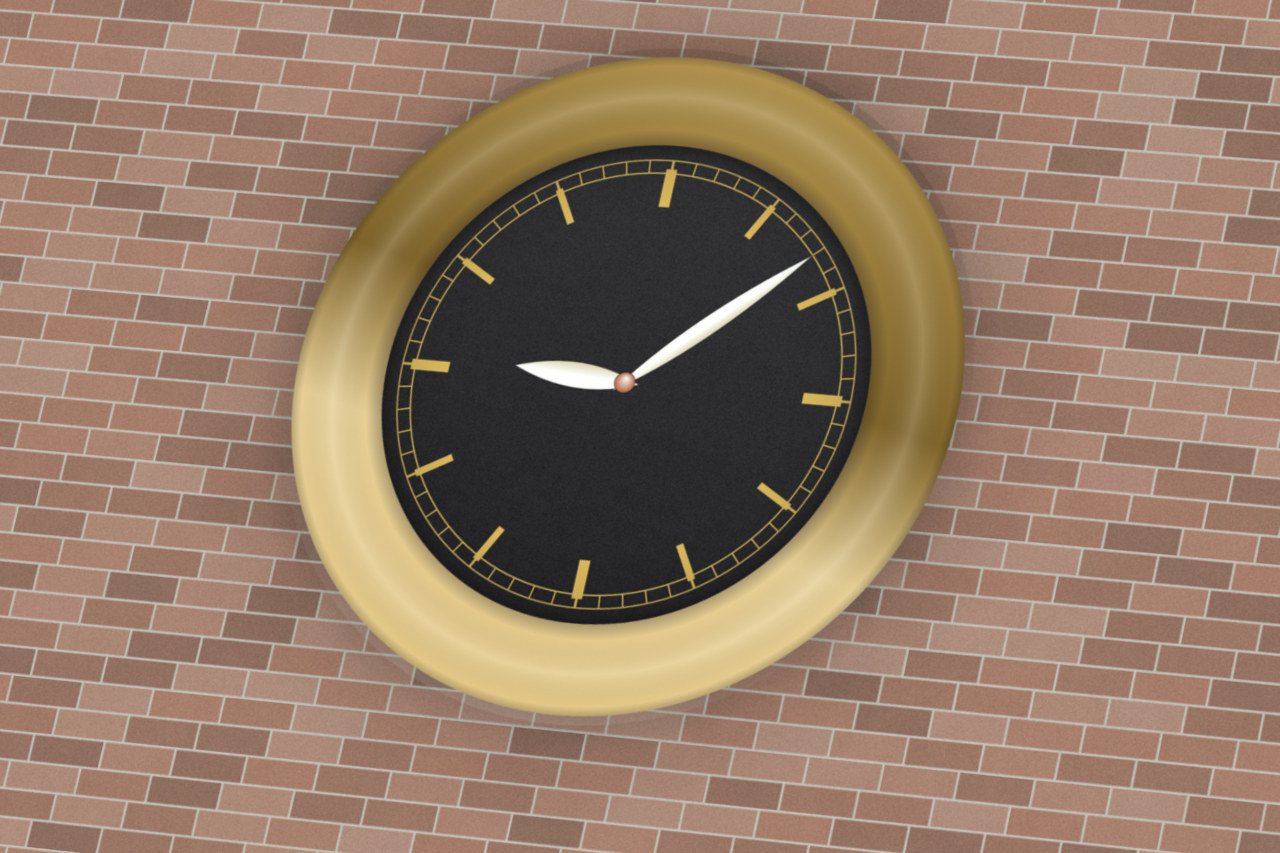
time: 9.08
